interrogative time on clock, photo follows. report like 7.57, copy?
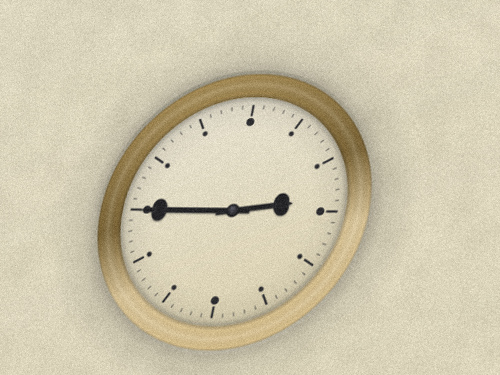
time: 2.45
